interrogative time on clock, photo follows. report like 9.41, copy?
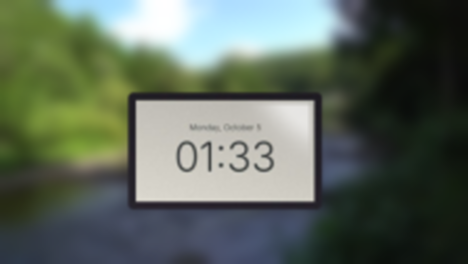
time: 1.33
